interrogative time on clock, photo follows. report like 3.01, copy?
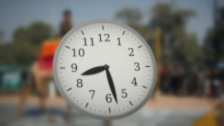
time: 8.28
